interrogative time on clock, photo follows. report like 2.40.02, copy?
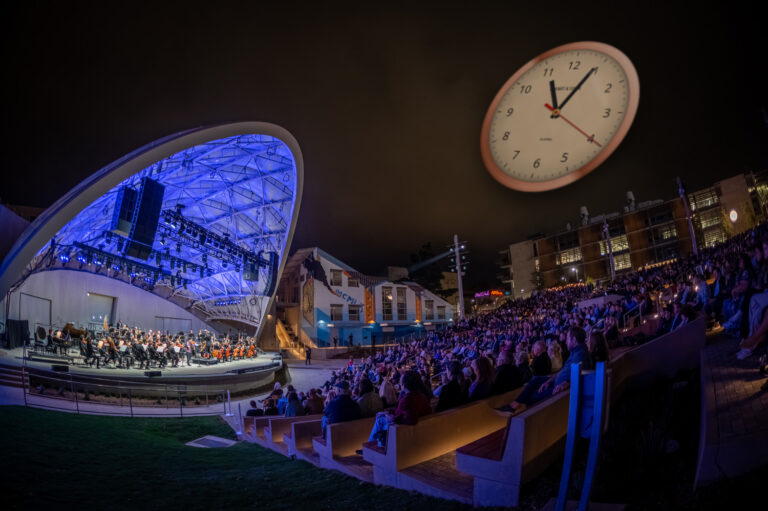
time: 11.04.20
